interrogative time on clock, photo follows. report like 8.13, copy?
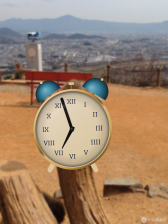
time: 6.57
